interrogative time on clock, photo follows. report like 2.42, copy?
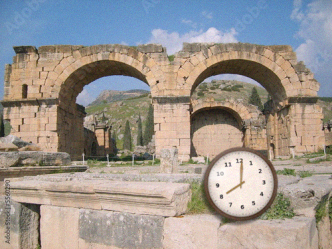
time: 8.01
